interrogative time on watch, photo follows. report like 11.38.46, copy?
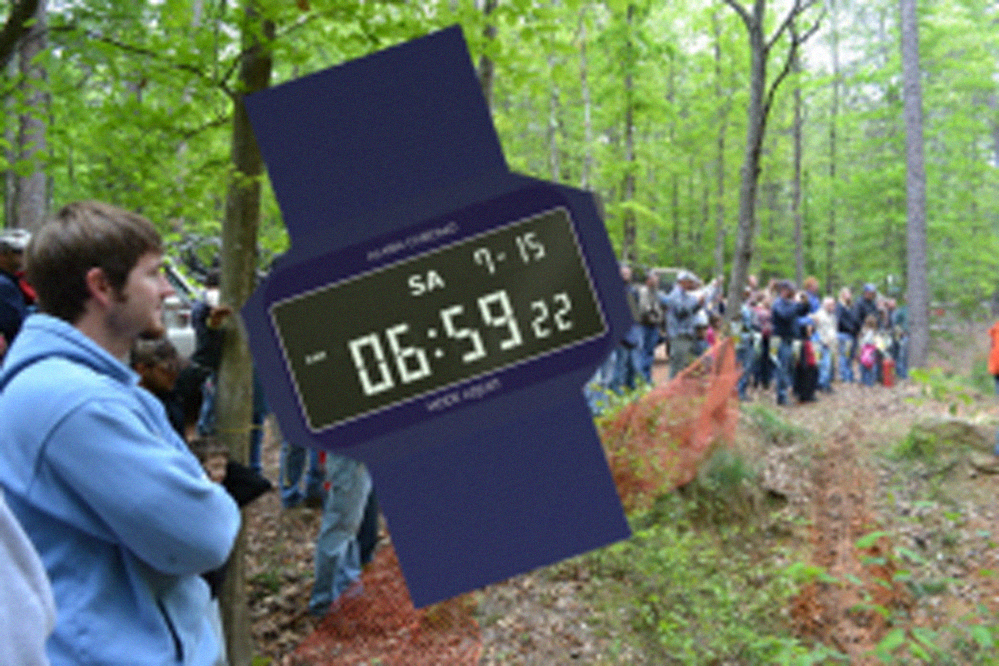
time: 6.59.22
